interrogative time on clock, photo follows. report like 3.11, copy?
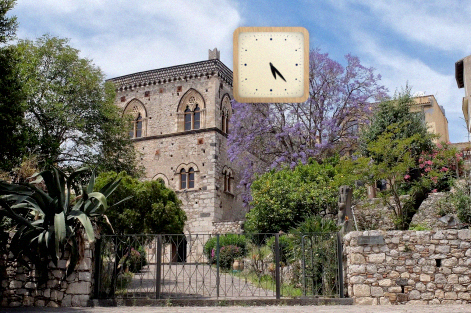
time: 5.23
